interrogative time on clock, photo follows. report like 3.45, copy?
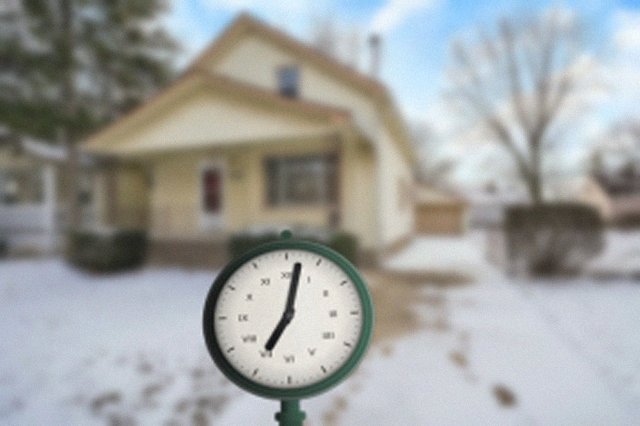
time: 7.02
